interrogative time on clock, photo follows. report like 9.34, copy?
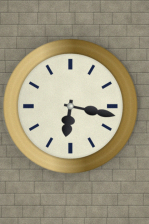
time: 6.17
